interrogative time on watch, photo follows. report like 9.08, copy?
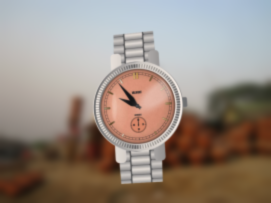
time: 9.54
